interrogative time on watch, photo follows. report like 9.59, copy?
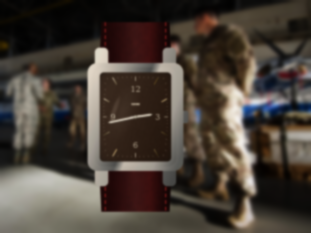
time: 2.43
